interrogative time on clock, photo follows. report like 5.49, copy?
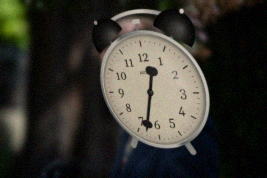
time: 12.33
